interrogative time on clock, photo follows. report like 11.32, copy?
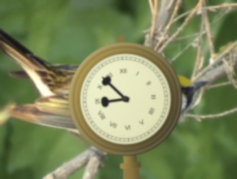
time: 8.53
